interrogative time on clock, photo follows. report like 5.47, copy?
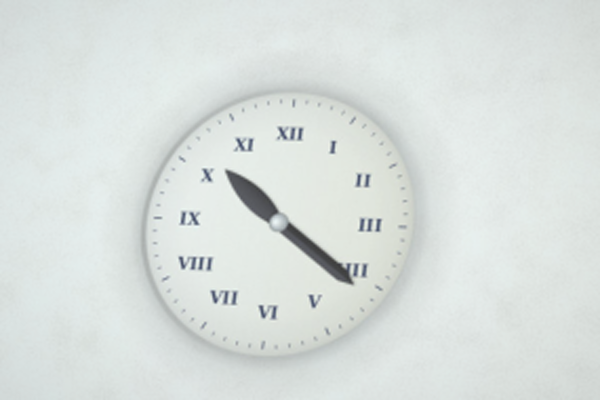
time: 10.21
